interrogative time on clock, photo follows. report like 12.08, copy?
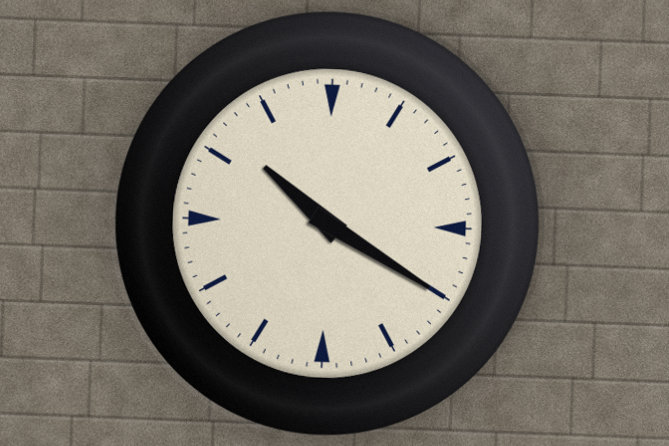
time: 10.20
